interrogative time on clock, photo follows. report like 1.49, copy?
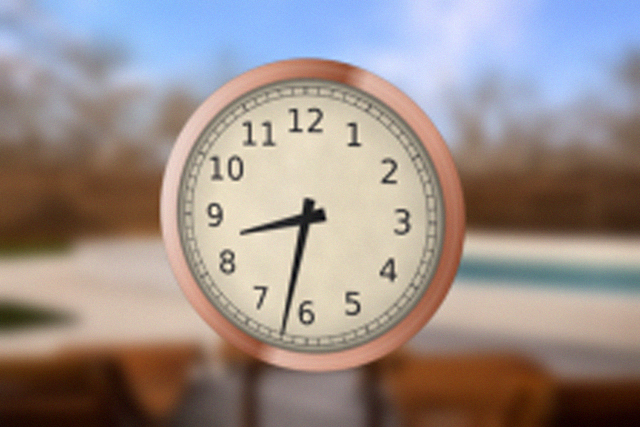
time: 8.32
